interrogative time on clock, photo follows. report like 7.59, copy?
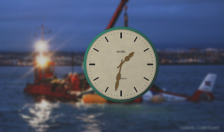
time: 1.32
